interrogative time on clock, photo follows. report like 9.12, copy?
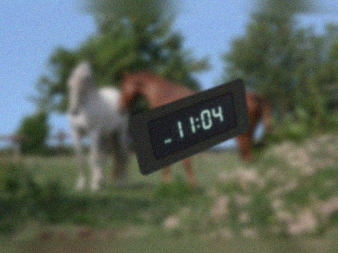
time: 11.04
